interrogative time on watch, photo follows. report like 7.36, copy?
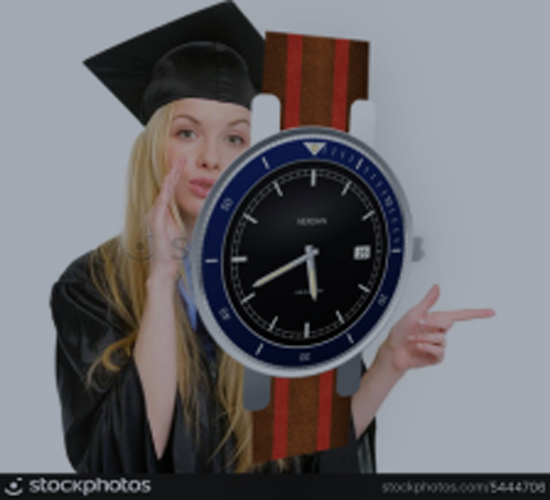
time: 5.41
